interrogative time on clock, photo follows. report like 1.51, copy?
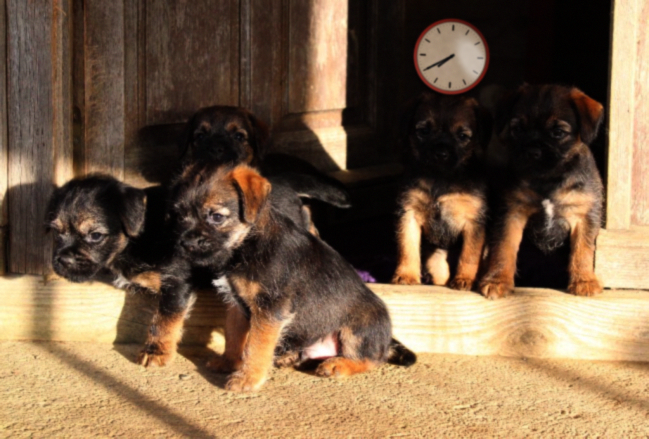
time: 7.40
